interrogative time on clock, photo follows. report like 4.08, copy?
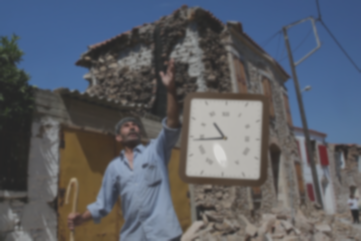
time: 10.44
